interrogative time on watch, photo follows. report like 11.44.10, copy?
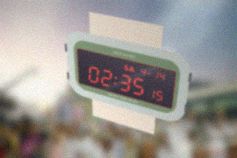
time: 2.35.15
